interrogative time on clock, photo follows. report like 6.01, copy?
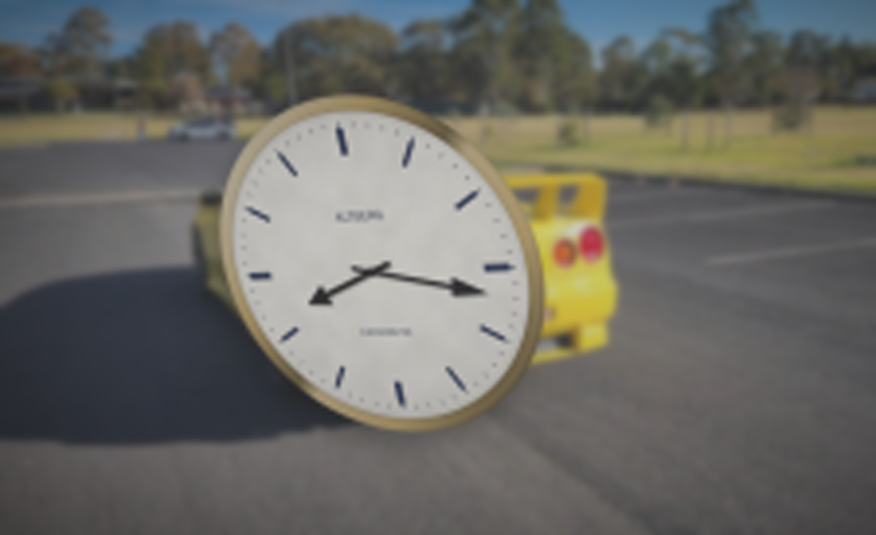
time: 8.17
